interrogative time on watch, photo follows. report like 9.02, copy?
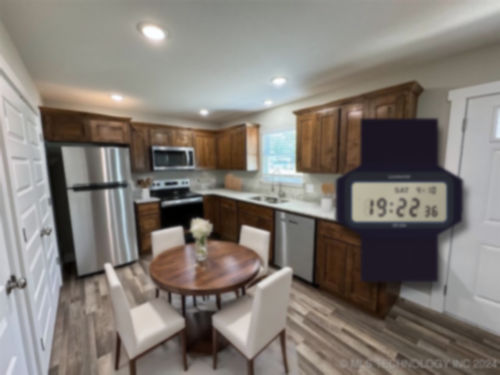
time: 19.22
